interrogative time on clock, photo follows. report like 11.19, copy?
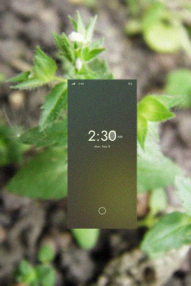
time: 2.30
